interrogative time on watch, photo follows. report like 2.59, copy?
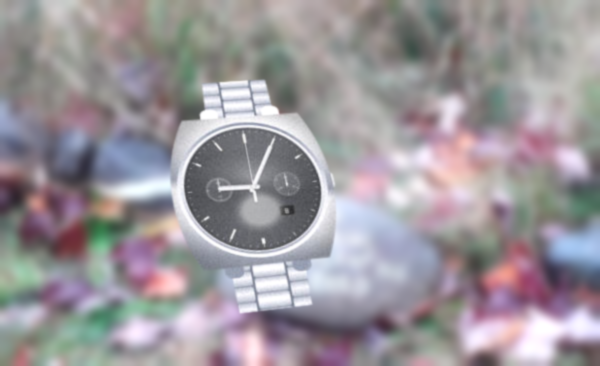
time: 9.05
